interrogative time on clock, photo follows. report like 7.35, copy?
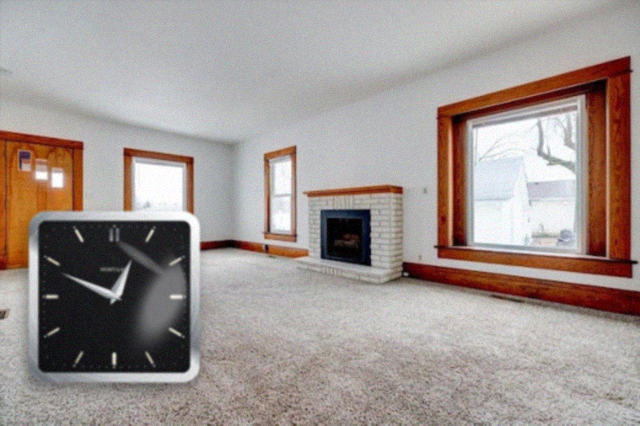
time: 12.49
